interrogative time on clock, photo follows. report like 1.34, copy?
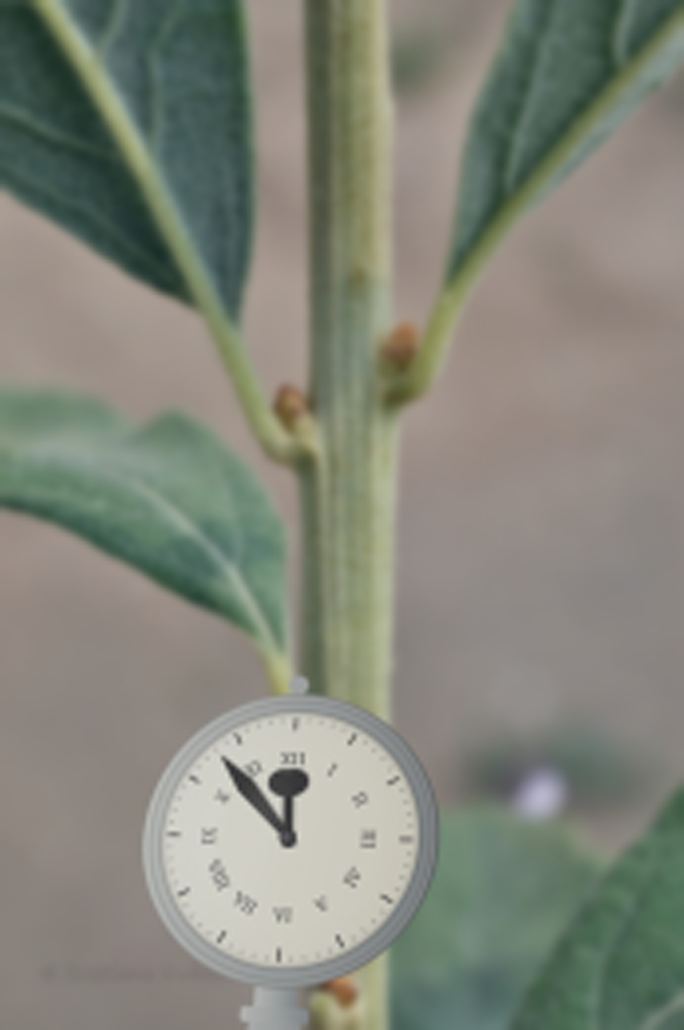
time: 11.53
